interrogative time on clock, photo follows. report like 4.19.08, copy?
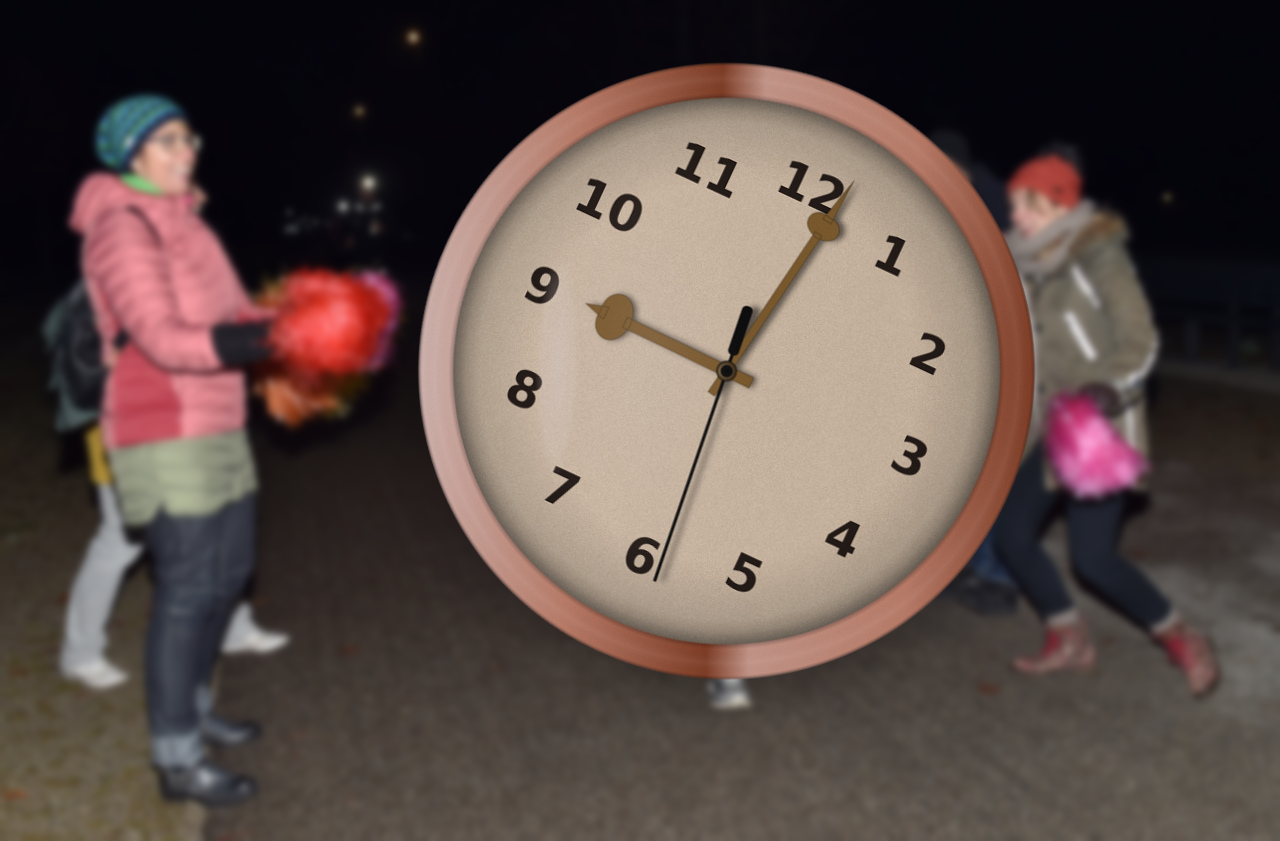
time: 9.01.29
